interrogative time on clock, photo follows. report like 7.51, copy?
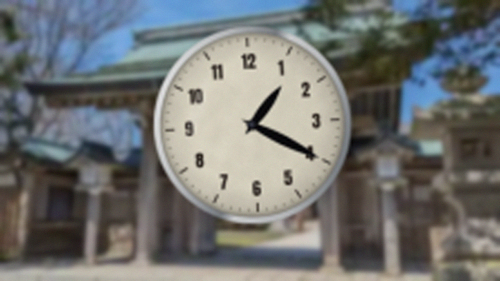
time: 1.20
